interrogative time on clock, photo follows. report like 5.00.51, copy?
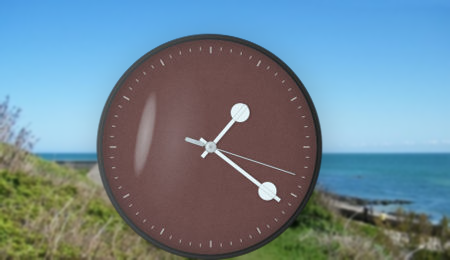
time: 1.21.18
